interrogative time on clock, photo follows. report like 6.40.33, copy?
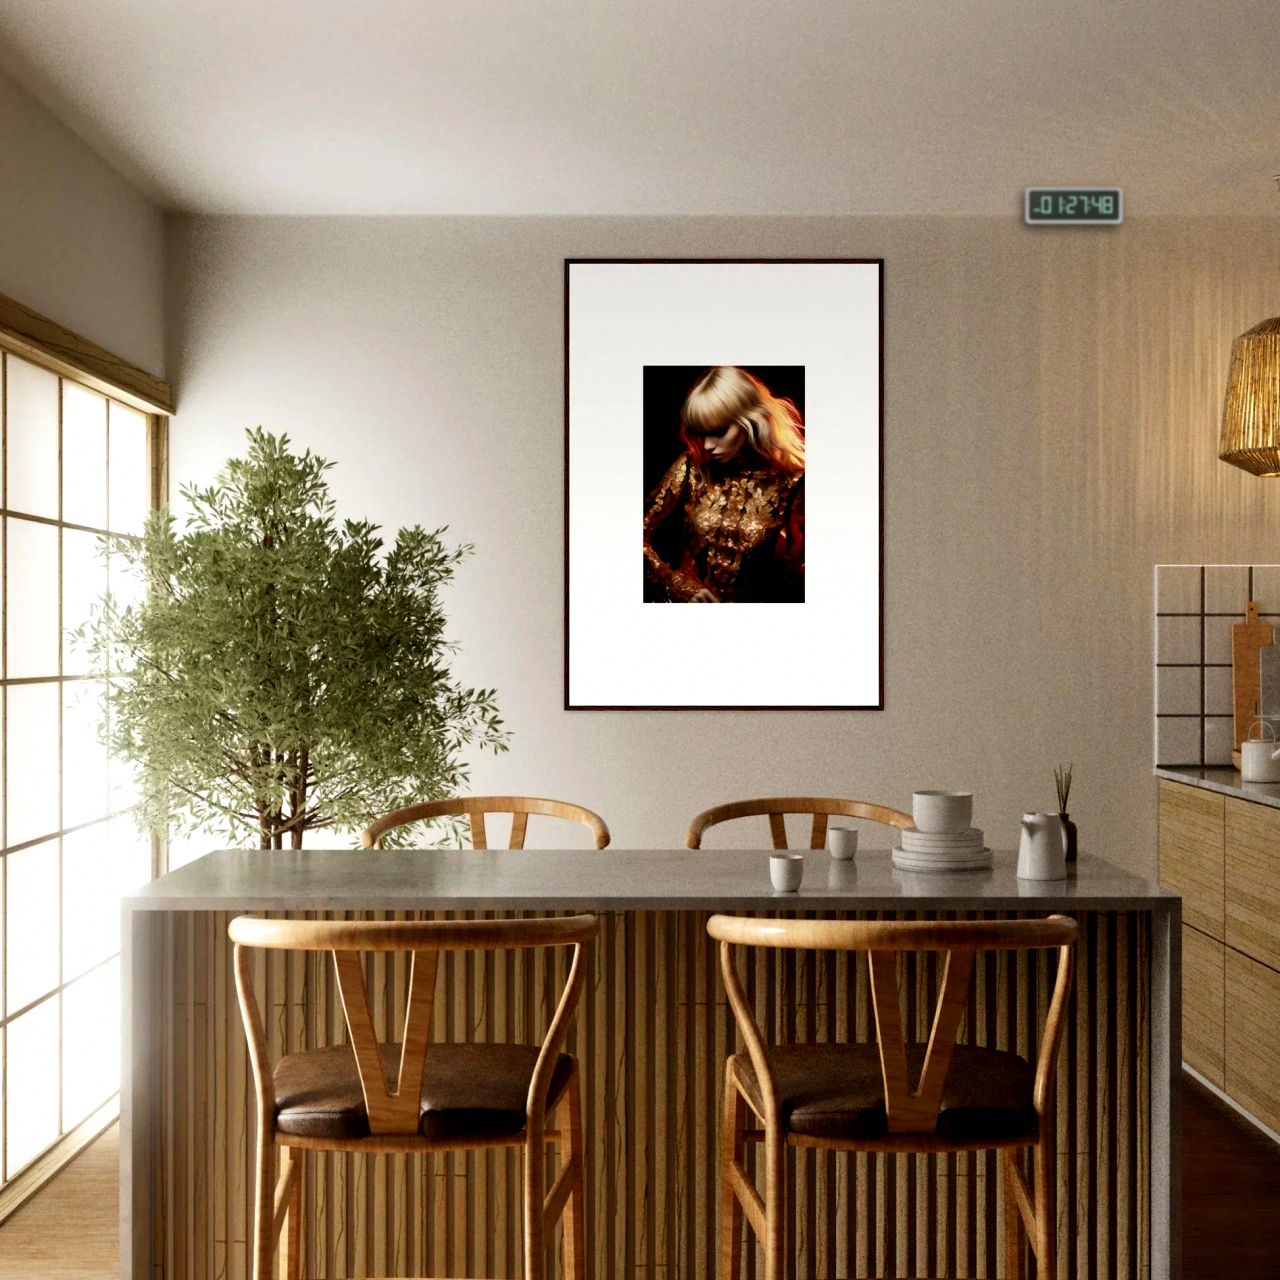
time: 1.27.48
